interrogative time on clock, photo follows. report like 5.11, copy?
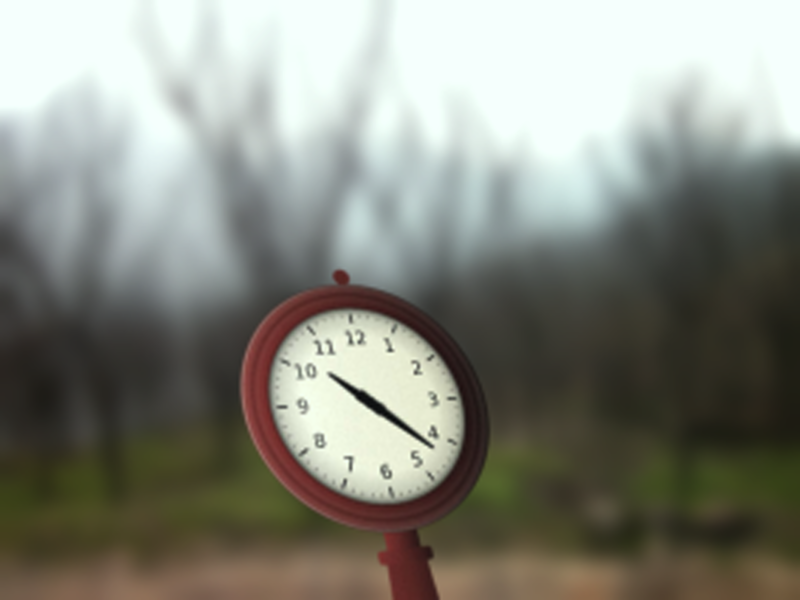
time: 10.22
